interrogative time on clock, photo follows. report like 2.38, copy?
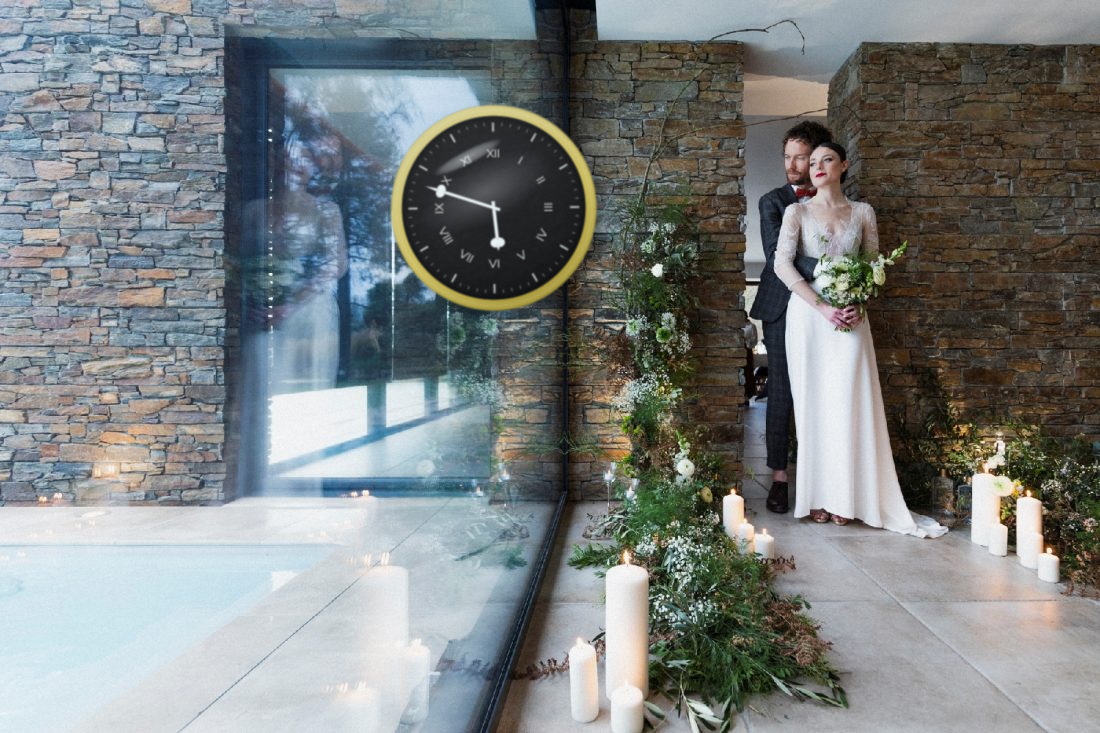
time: 5.48
